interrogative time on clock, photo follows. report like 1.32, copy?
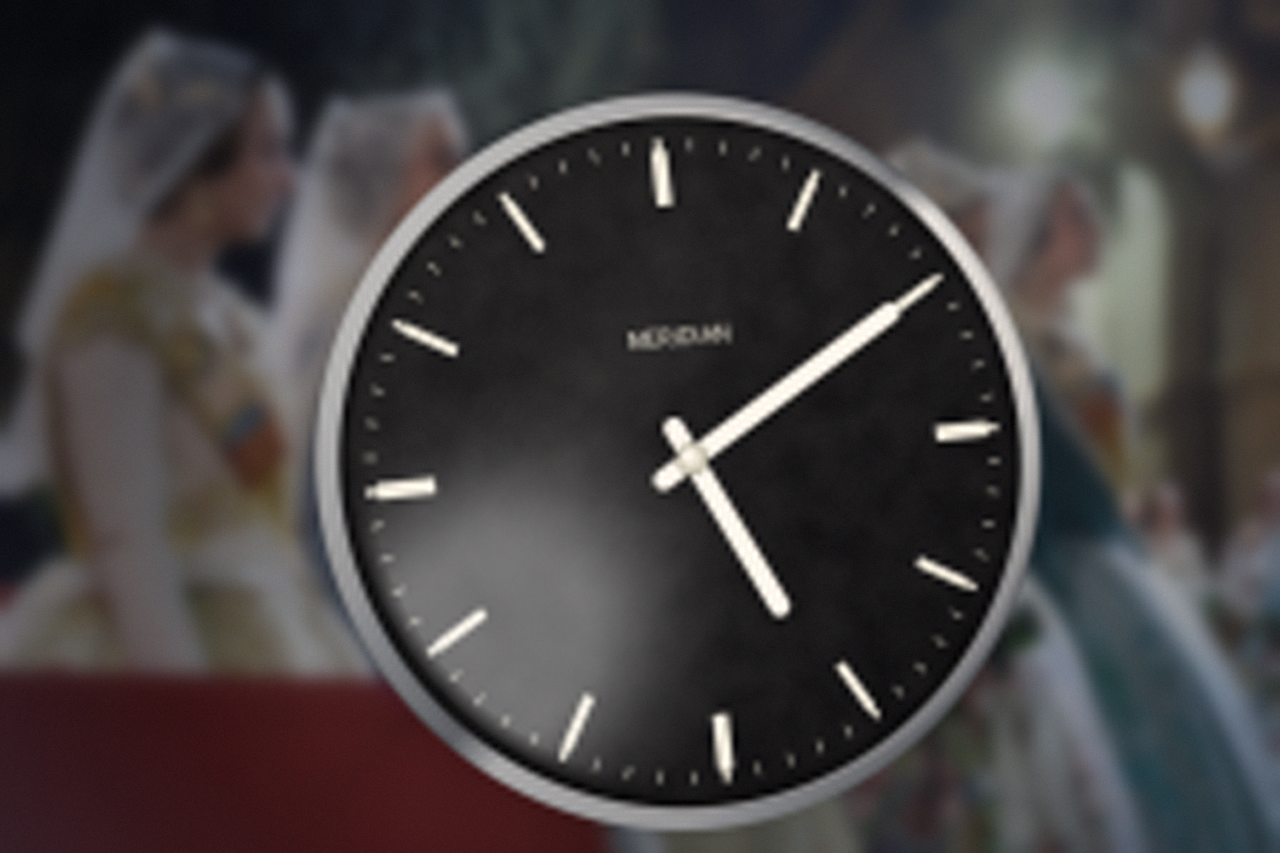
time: 5.10
